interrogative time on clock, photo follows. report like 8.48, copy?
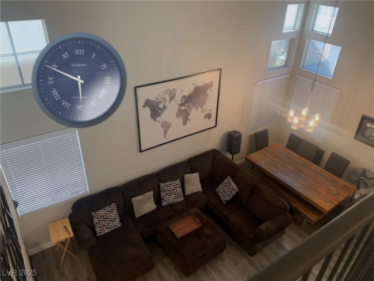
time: 5.49
